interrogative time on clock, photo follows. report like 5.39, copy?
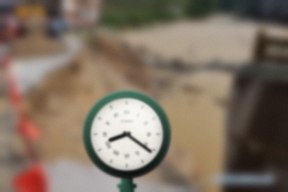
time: 8.21
